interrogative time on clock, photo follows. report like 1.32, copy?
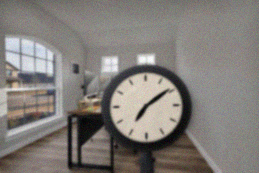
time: 7.09
